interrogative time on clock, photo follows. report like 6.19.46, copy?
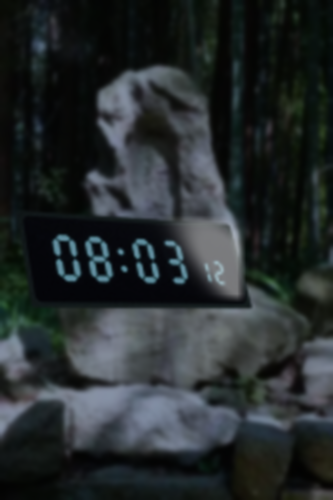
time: 8.03.12
